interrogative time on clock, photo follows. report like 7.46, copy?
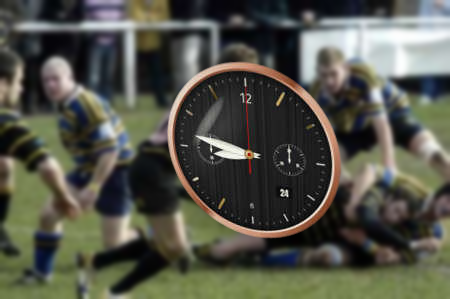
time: 8.47
